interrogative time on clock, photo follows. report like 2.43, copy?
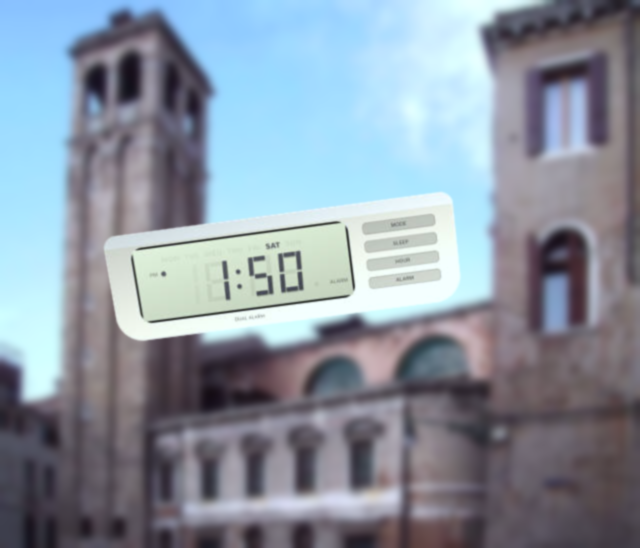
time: 1.50
